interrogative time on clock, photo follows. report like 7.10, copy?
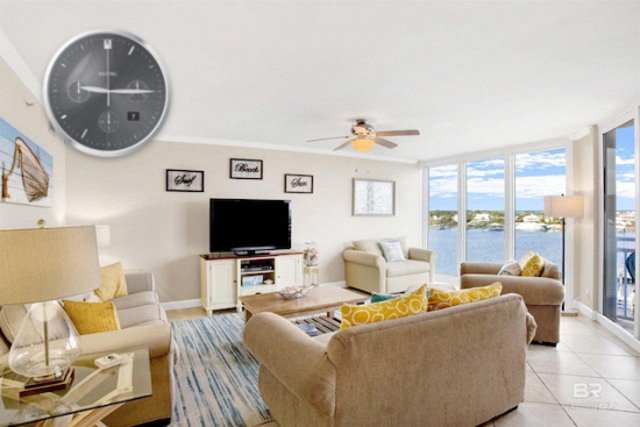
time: 9.15
